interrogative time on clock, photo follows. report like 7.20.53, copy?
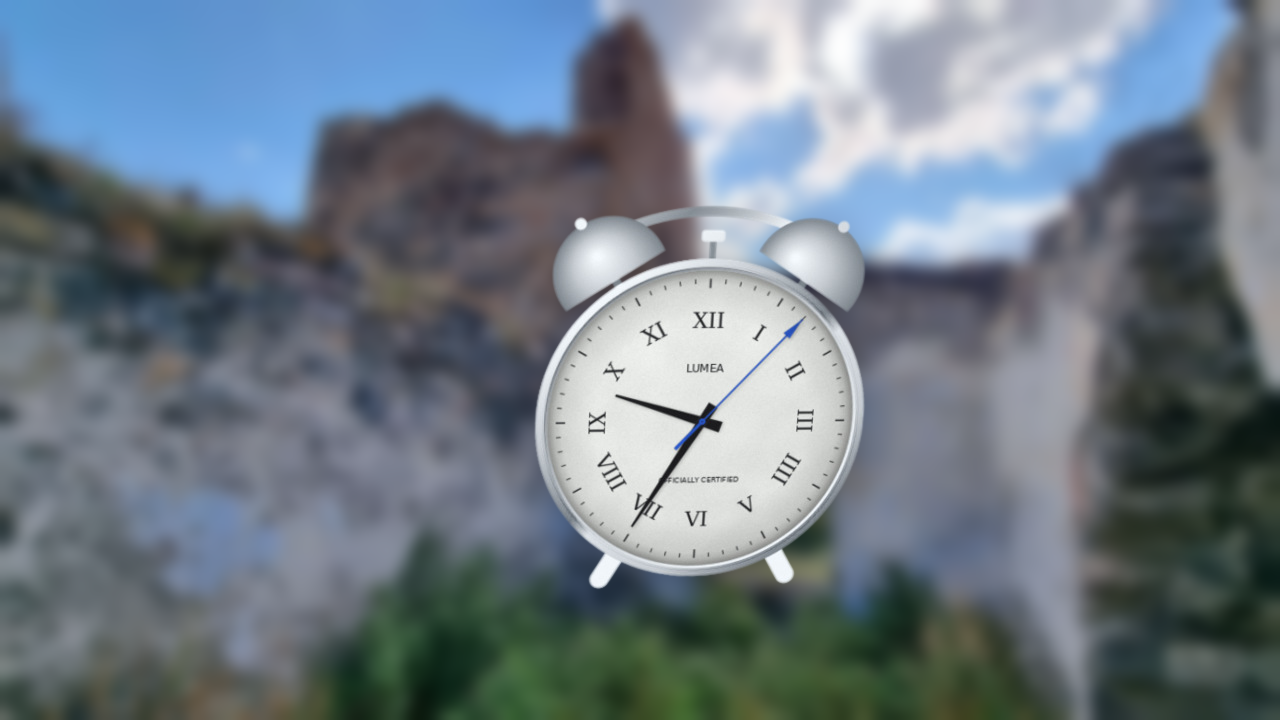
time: 9.35.07
